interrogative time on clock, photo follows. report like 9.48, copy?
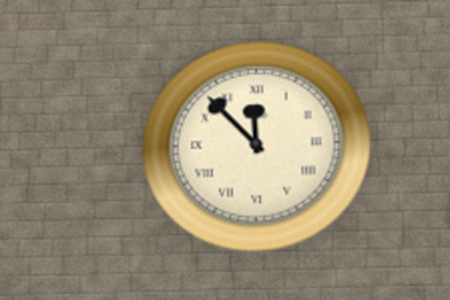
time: 11.53
